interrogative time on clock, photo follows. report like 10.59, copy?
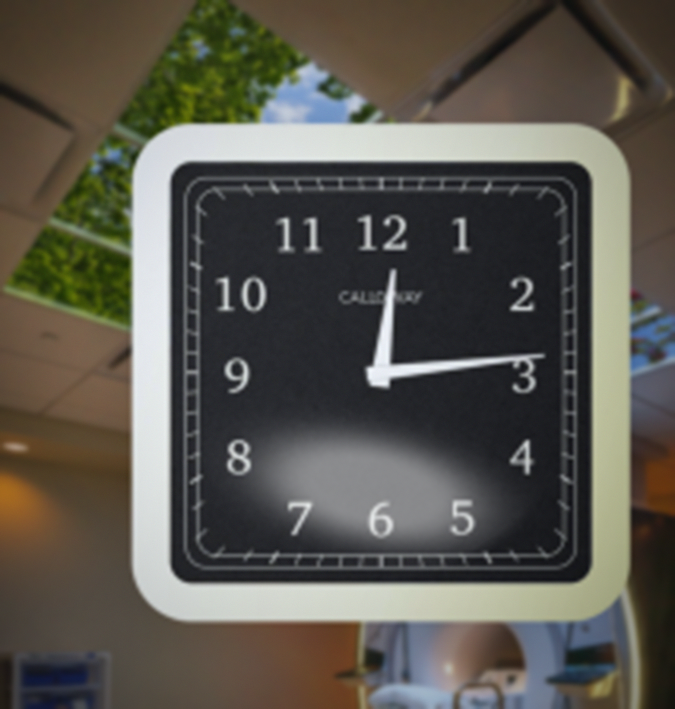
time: 12.14
